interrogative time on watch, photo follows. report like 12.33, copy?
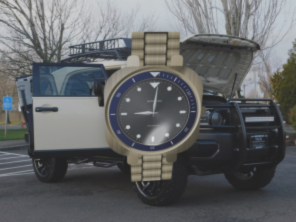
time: 9.01
